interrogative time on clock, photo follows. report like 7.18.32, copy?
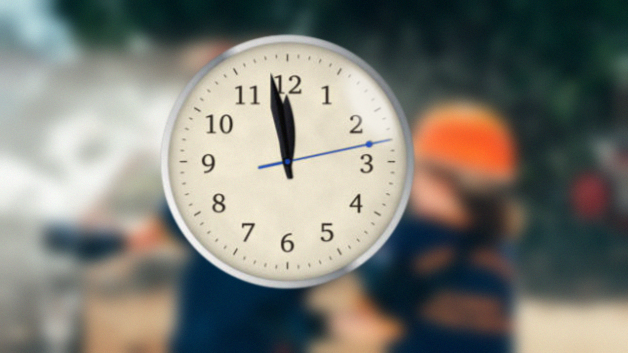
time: 11.58.13
